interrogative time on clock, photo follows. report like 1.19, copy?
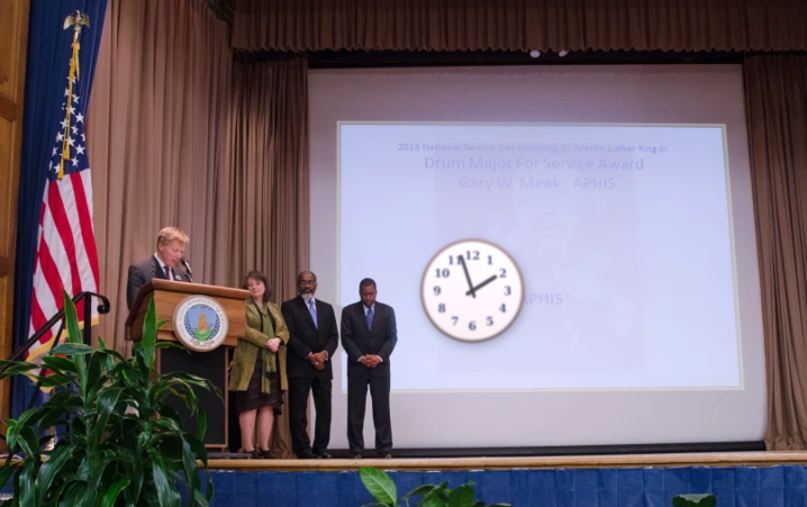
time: 1.57
